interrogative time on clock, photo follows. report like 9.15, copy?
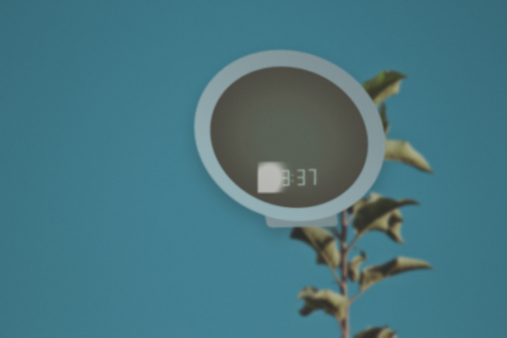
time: 3.37
